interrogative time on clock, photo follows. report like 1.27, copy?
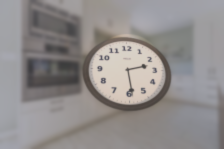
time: 2.29
